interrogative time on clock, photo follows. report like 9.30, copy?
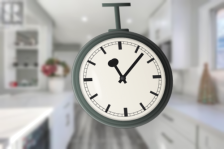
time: 11.07
